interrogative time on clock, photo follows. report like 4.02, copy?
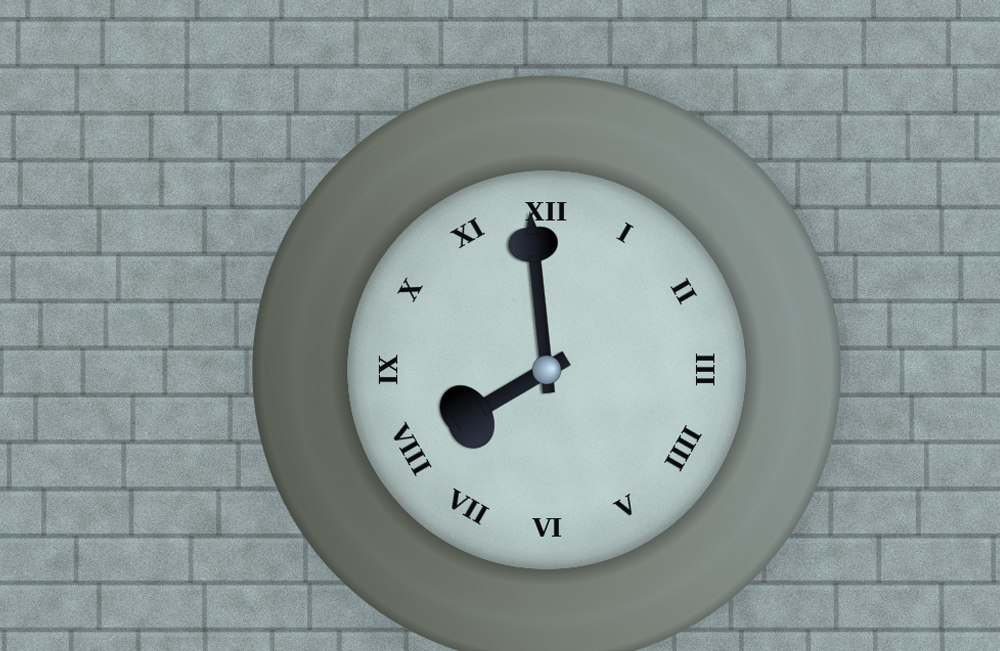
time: 7.59
